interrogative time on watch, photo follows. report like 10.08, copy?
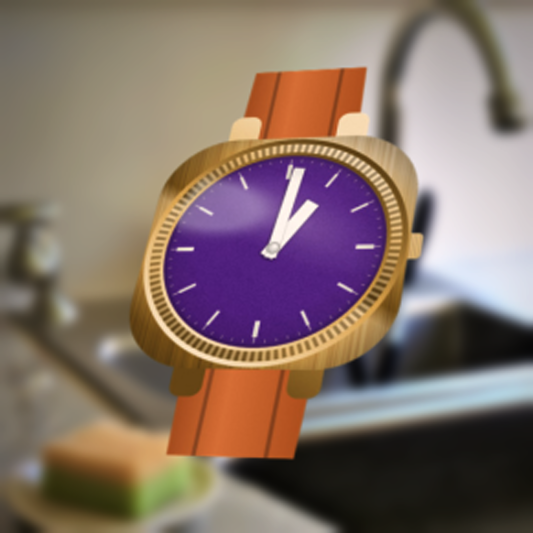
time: 1.01
